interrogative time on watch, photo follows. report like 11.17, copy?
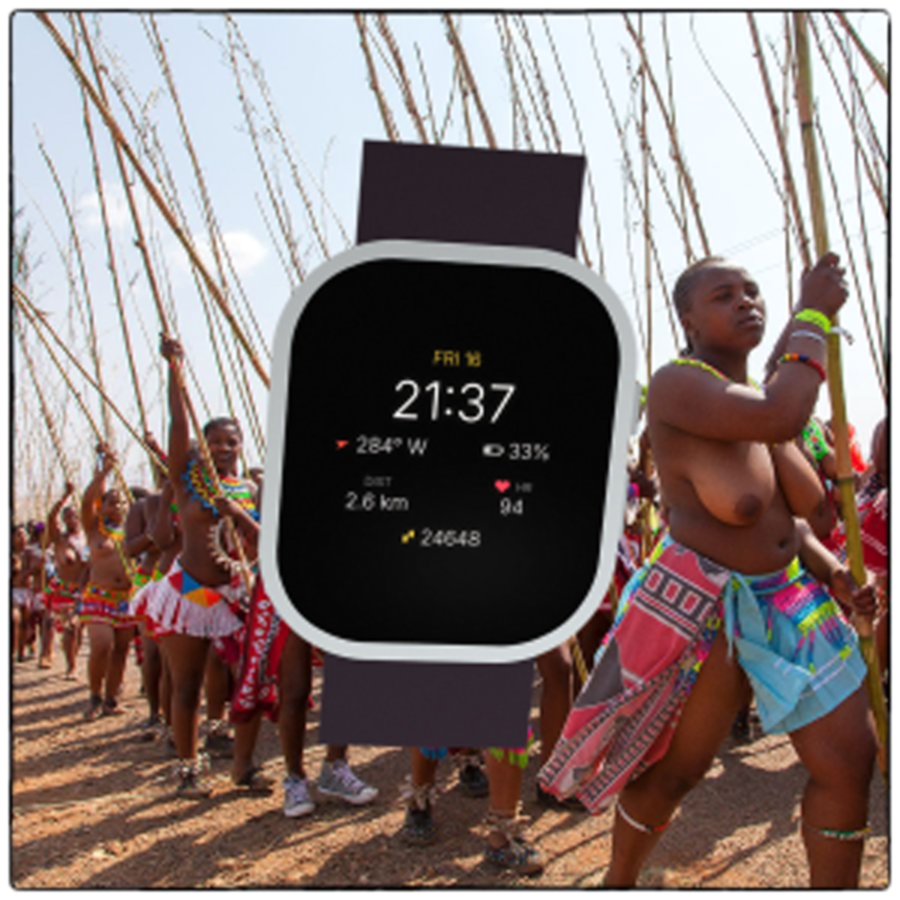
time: 21.37
